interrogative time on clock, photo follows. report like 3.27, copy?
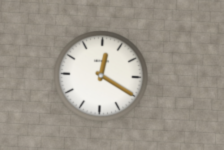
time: 12.20
